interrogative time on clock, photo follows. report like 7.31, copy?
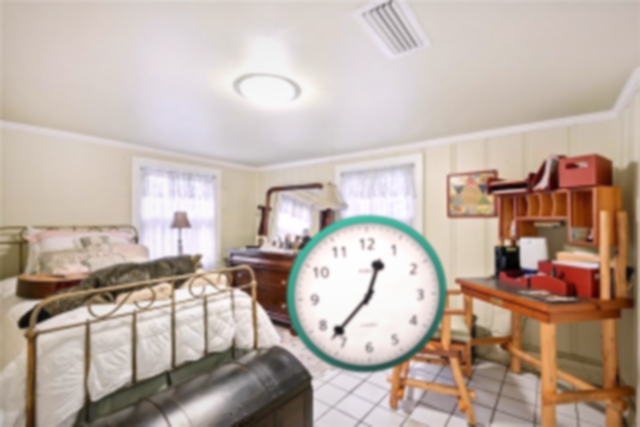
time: 12.37
